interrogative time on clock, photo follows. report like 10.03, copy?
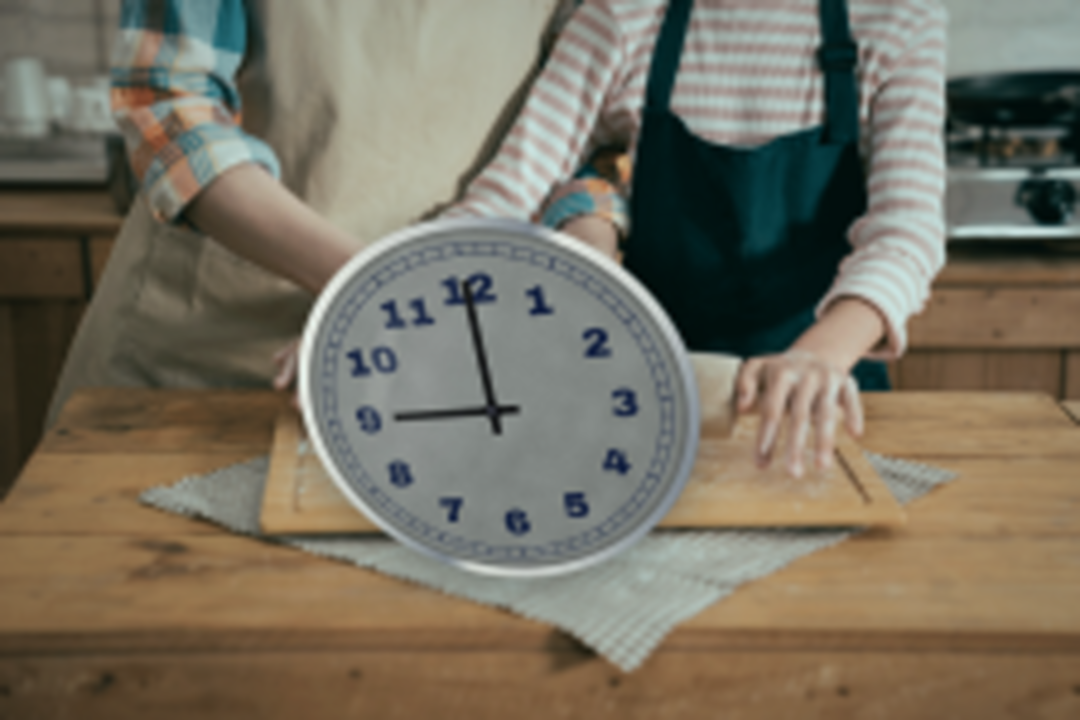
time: 9.00
